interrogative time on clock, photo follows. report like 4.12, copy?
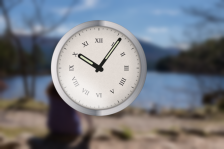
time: 10.06
